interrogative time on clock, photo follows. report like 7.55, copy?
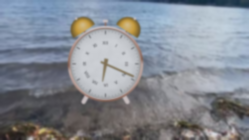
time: 6.19
